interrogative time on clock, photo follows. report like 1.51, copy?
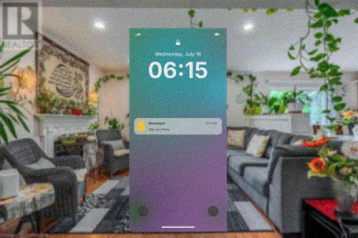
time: 6.15
